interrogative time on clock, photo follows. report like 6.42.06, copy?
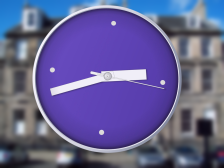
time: 2.41.16
